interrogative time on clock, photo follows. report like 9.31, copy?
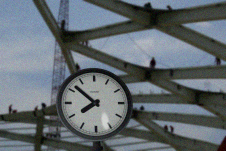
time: 7.52
